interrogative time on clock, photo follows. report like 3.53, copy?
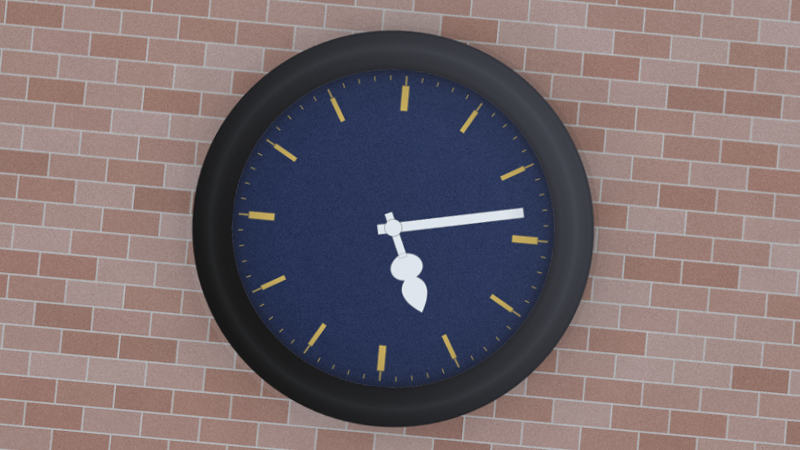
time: 5.13
